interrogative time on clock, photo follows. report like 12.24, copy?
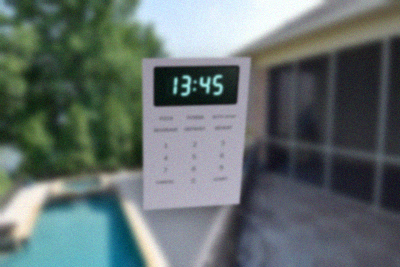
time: 13.45
